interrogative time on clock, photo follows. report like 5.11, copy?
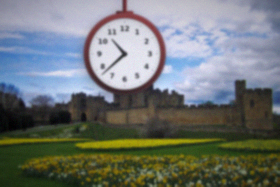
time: 10.38
